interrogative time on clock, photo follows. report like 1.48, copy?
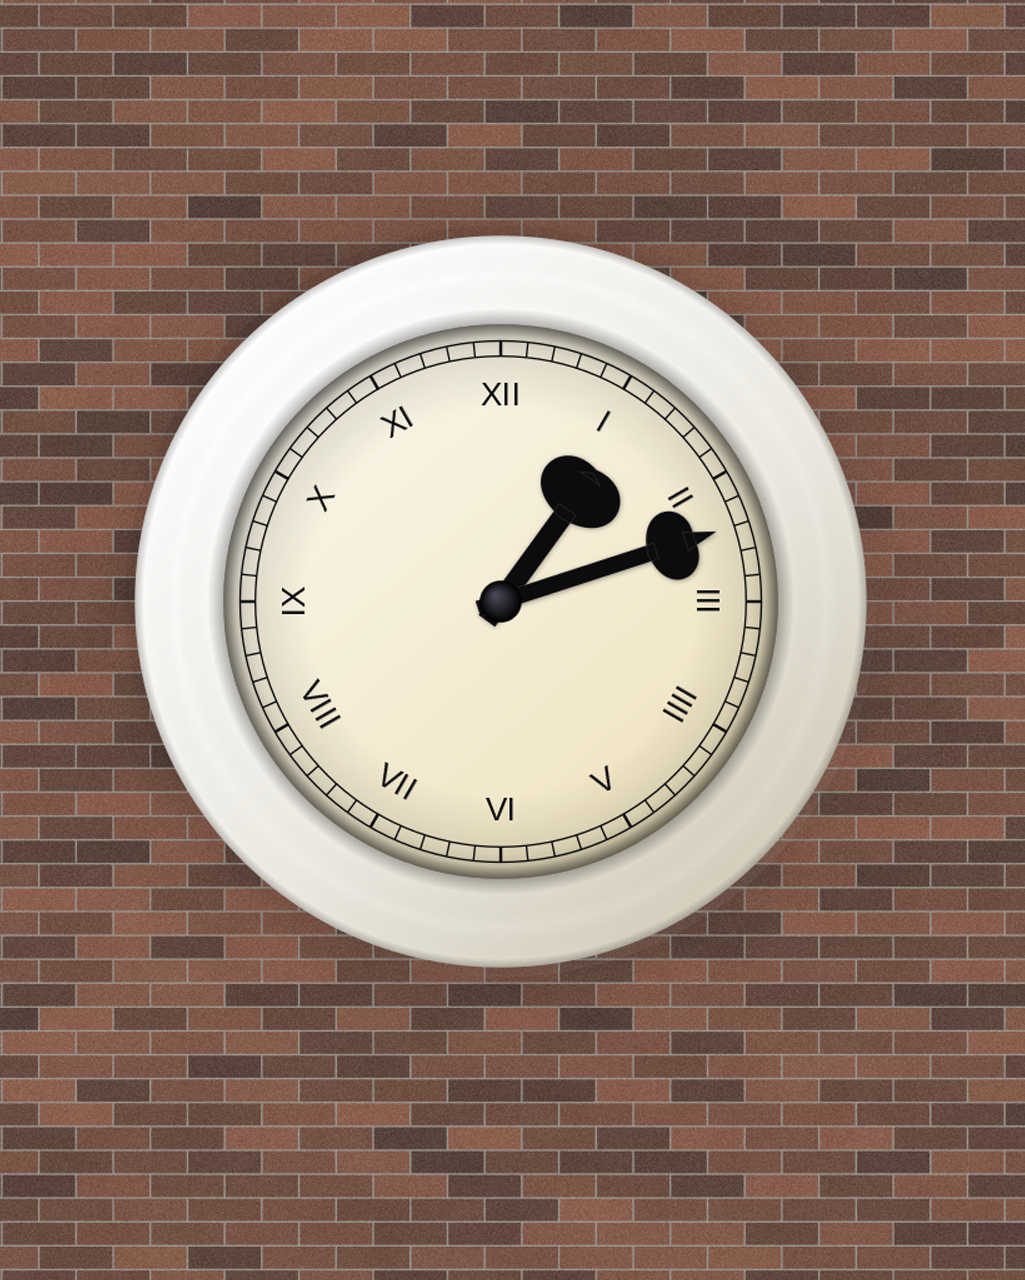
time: 1.12
